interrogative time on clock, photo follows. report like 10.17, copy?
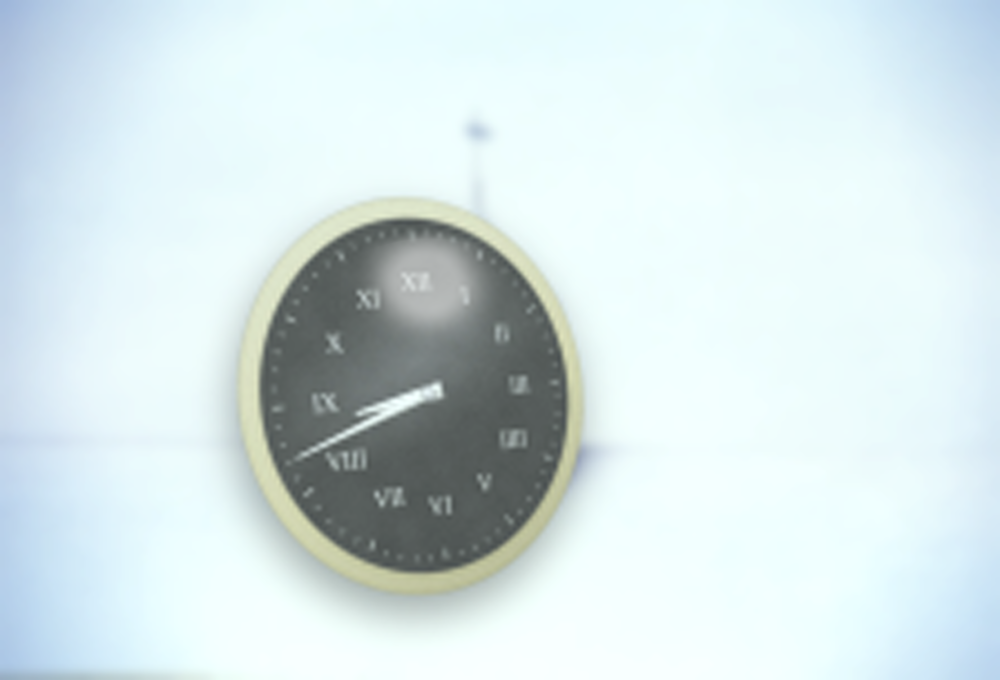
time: 8.42
